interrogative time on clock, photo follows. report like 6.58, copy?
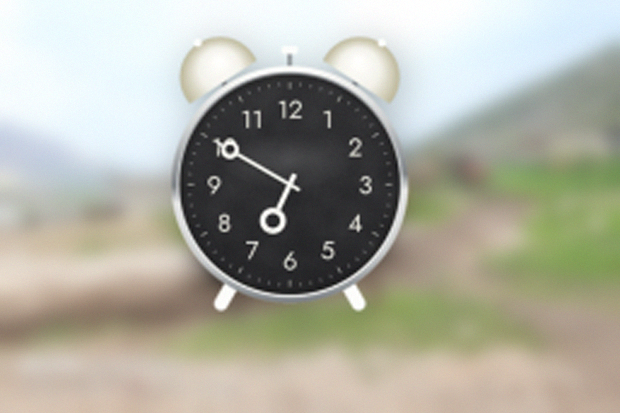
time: 6.50
